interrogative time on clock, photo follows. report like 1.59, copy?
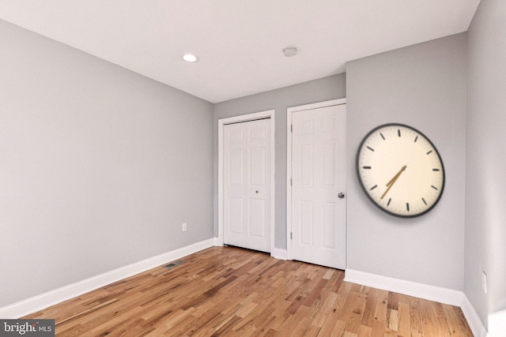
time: 7.37
